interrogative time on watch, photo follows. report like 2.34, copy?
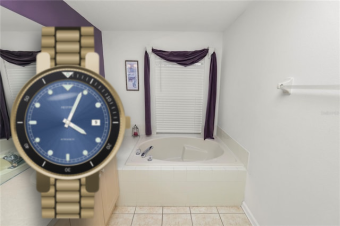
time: 4.04
